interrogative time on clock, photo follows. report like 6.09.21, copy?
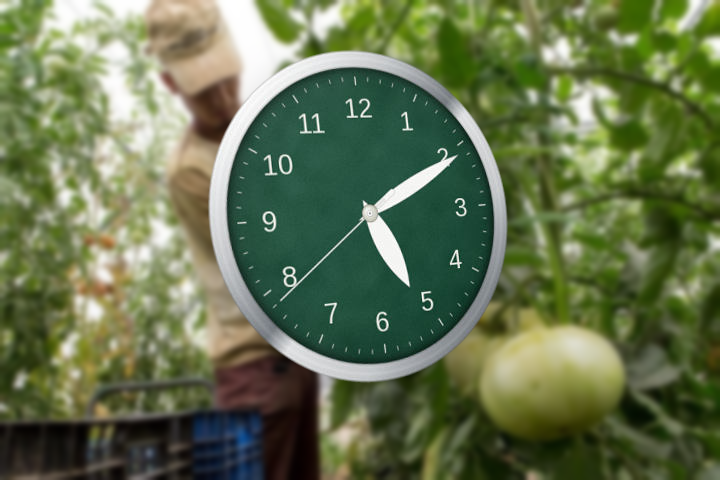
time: 5.10.39
